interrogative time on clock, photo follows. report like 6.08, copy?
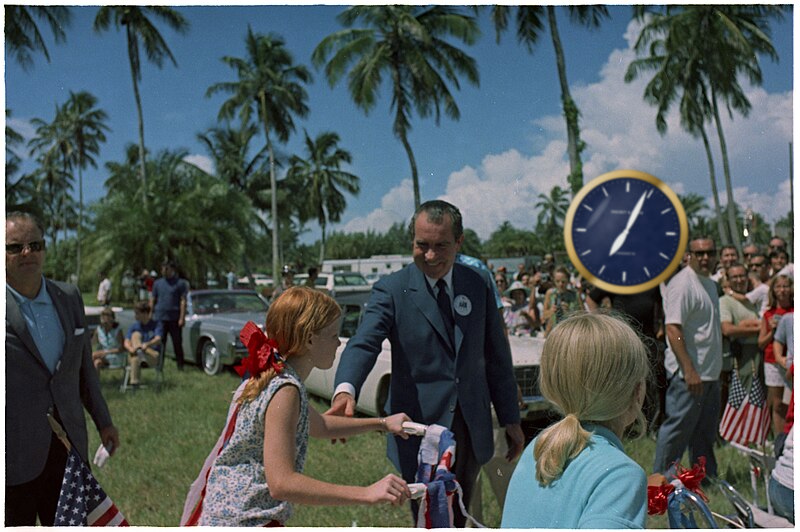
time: 7.04
